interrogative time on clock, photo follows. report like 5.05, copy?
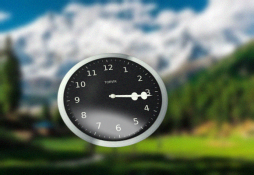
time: 3.16
